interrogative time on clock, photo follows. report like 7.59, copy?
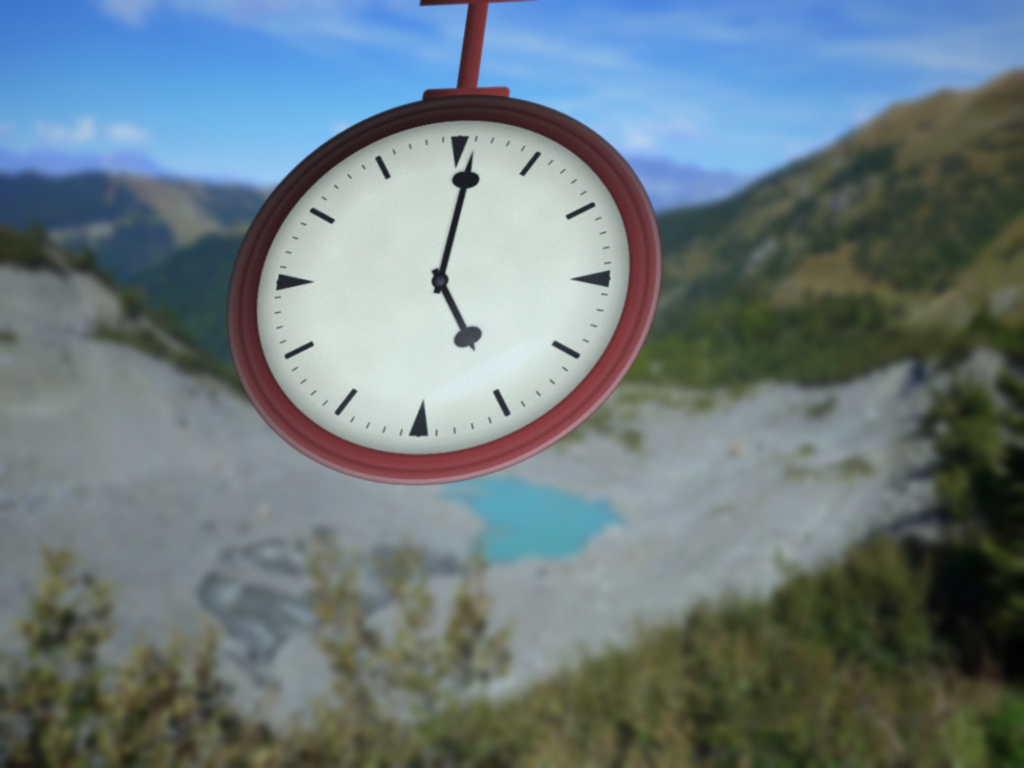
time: 5.01
